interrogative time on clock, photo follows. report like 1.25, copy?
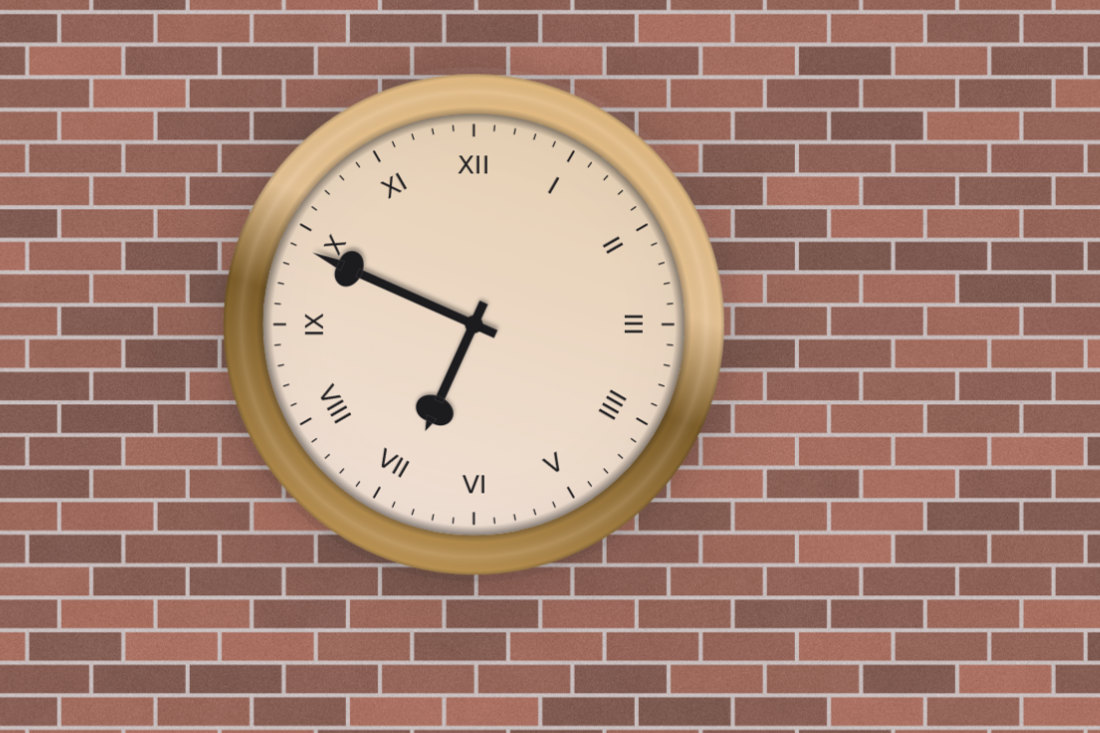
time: 6.49
